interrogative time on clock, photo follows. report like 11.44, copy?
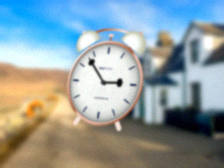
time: 2.53
